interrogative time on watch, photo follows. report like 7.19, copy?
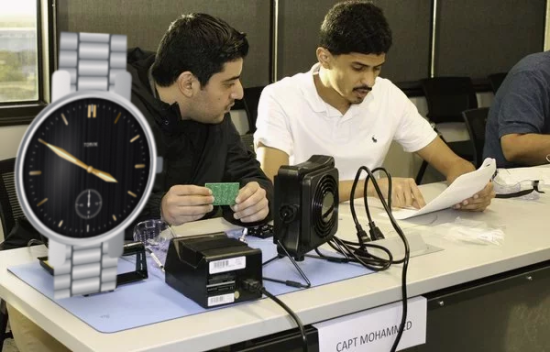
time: 3.50
